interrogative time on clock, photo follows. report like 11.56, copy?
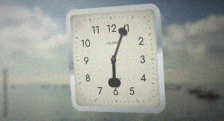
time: 6.04
